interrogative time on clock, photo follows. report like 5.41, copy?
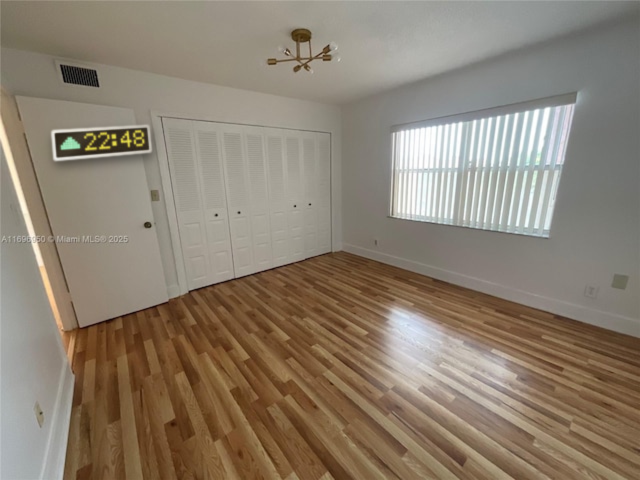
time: 22.48
